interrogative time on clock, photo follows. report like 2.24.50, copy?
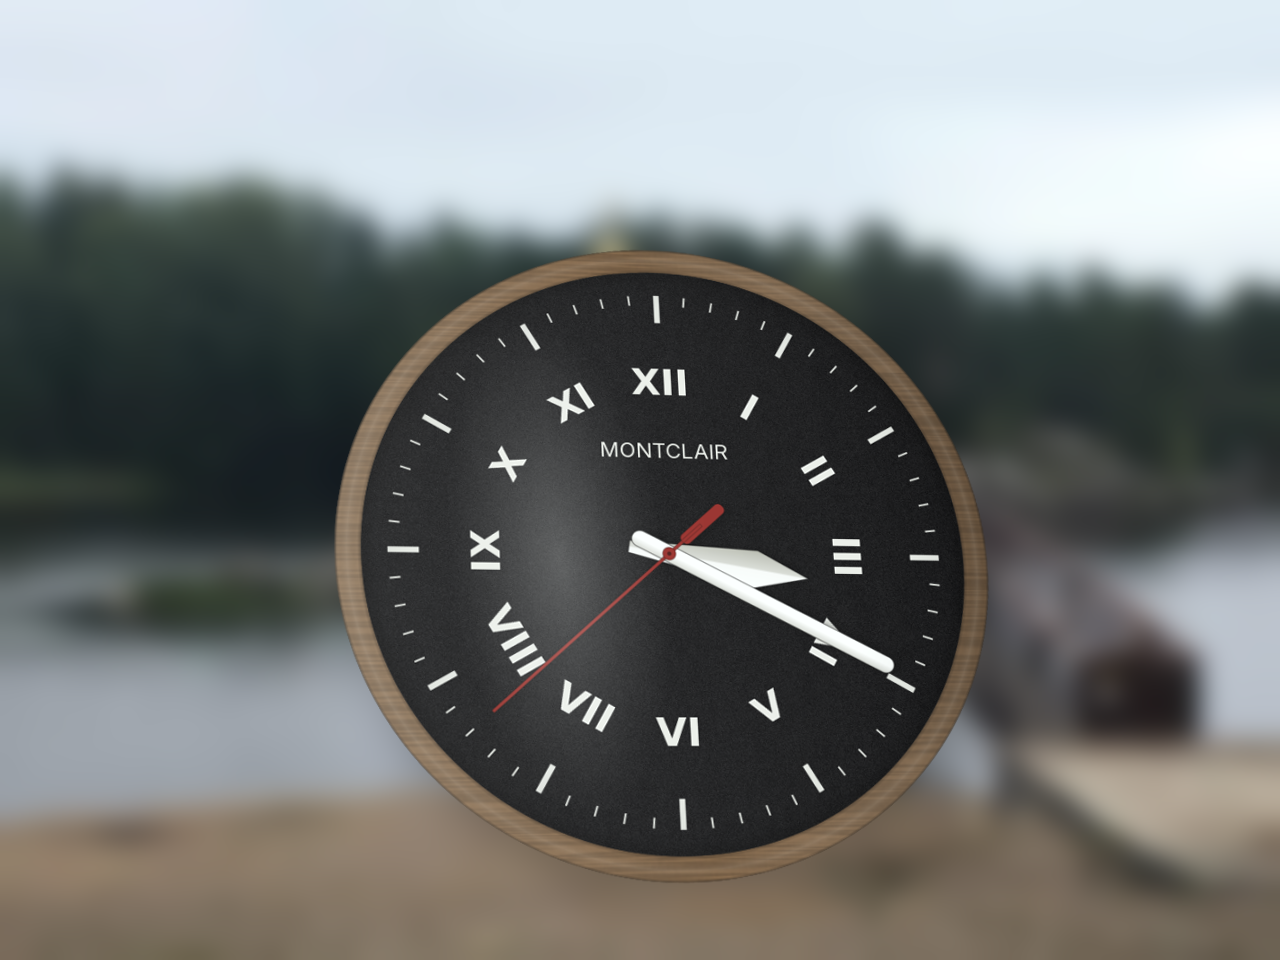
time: 3.19.38
